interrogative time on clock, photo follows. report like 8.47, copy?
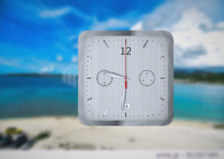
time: 9.31
